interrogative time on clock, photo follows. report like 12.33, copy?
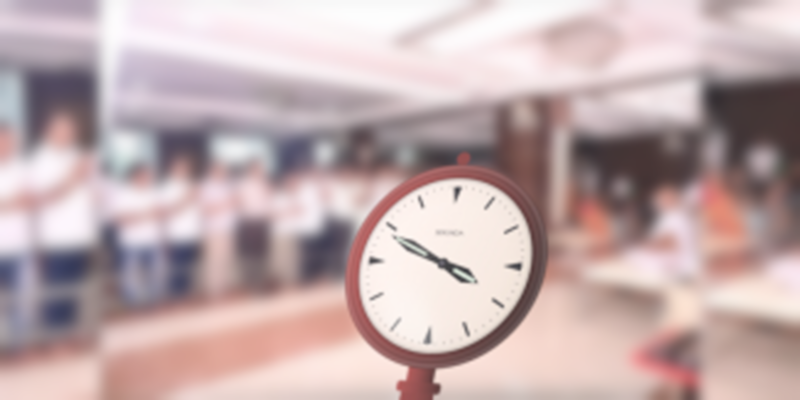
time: 3.49
